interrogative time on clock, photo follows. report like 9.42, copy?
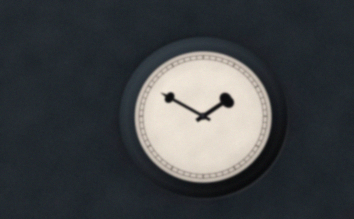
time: 1.50
